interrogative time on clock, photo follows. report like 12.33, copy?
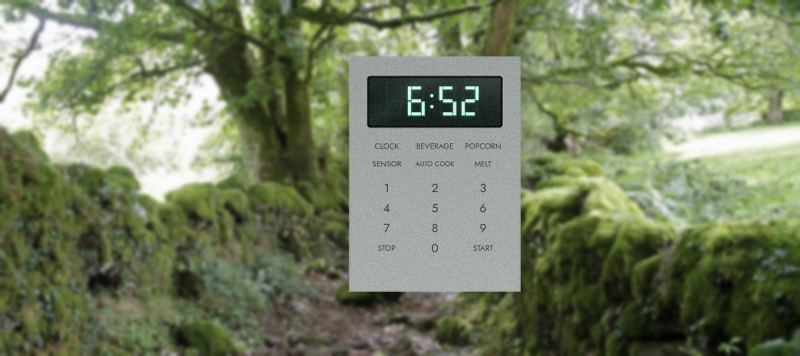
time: 6.52
